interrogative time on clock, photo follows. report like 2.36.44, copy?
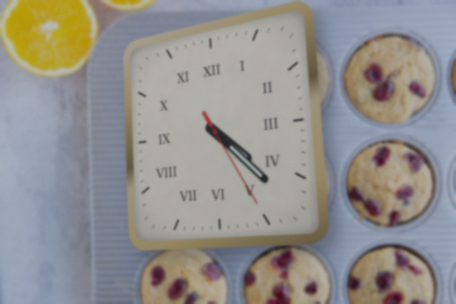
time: 4.22.25
